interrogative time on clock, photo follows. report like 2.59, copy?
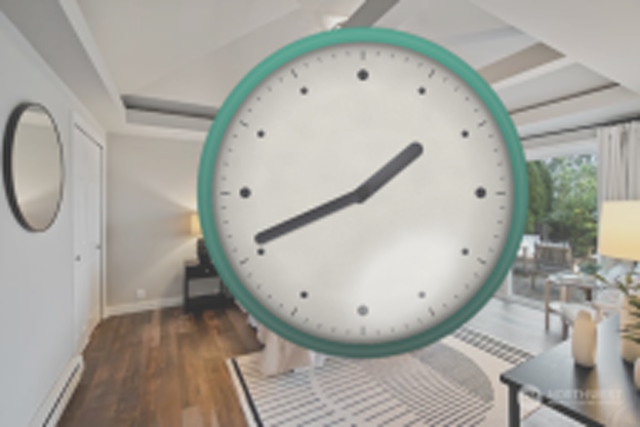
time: 1.41
